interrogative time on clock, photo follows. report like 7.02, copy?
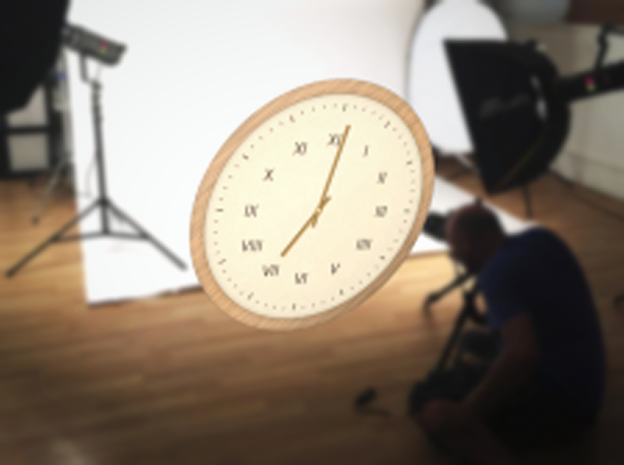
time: 7.01
